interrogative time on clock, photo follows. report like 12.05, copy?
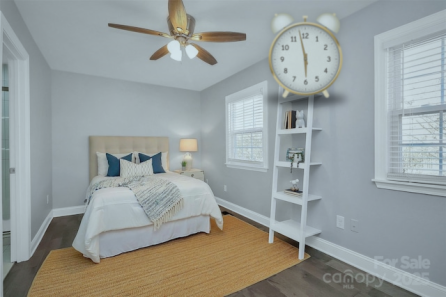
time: 5.58
